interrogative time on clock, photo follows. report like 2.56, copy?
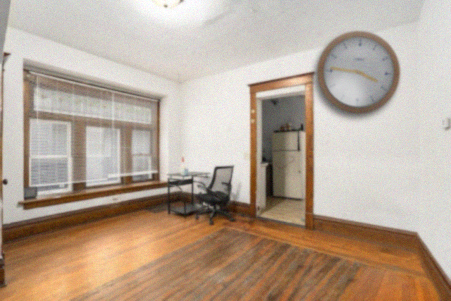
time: 3.46
